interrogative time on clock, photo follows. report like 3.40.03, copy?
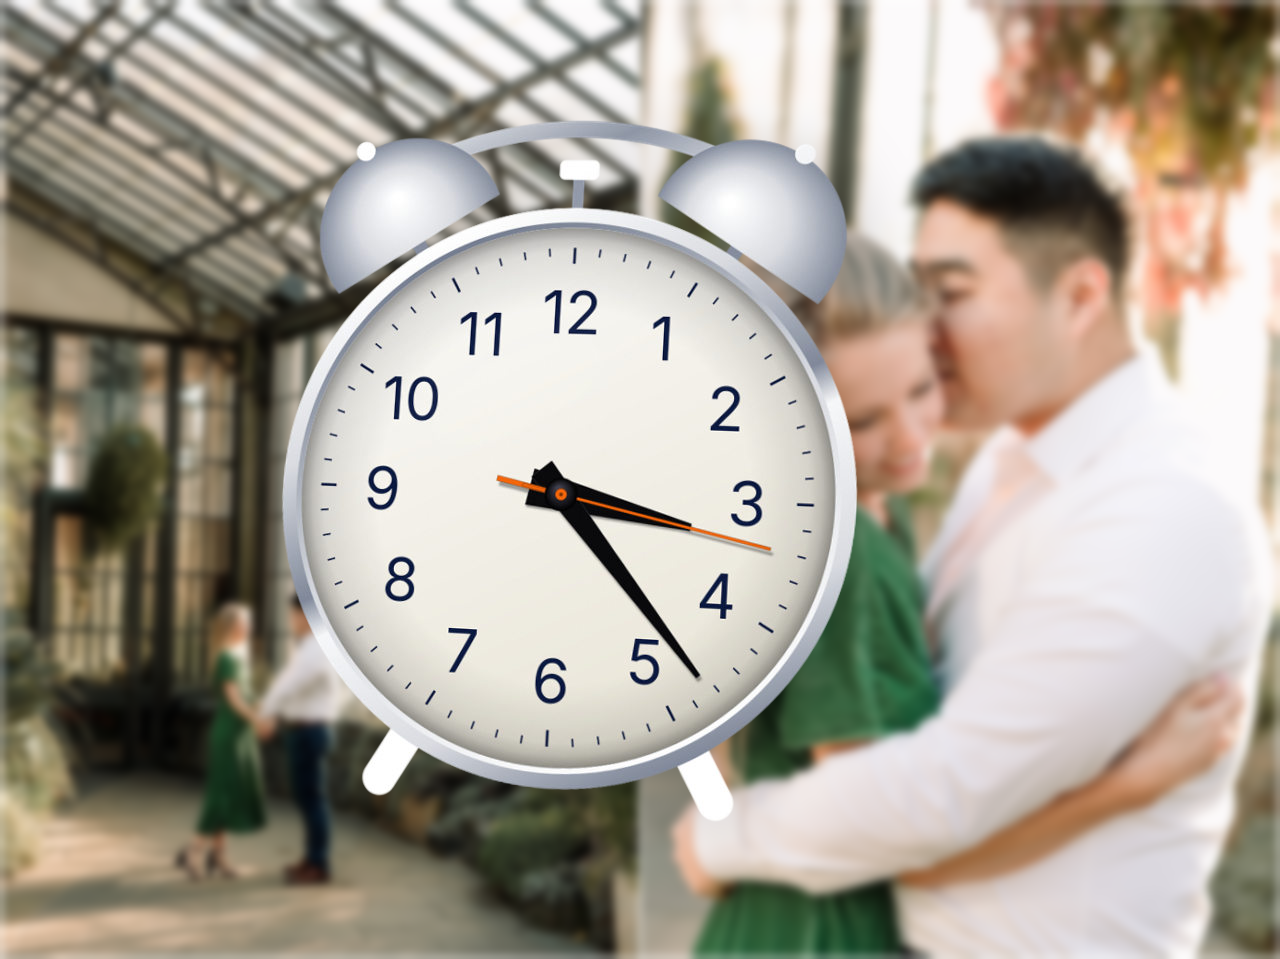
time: 3.23.17
